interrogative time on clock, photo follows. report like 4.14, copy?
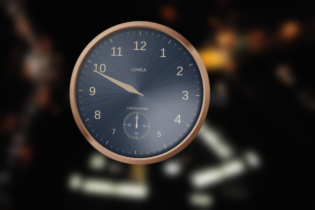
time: 9.49
